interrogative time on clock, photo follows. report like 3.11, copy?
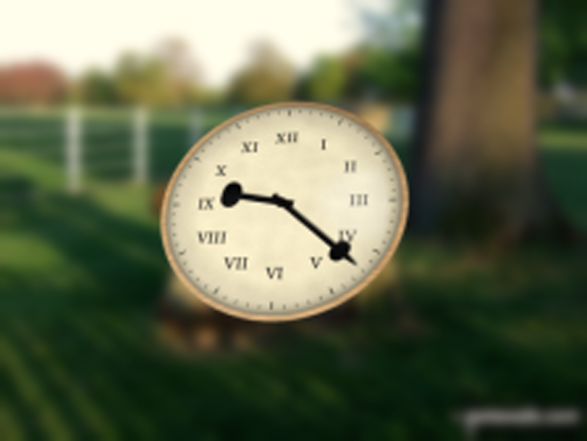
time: 9.22
